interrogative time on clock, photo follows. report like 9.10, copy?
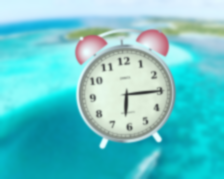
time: 6.15
